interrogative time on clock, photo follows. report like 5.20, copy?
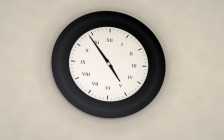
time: 4.54
